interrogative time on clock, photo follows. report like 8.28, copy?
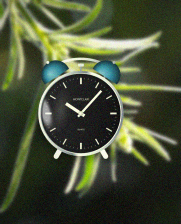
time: 10.07
